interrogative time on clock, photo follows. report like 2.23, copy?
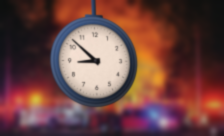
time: 8.52
